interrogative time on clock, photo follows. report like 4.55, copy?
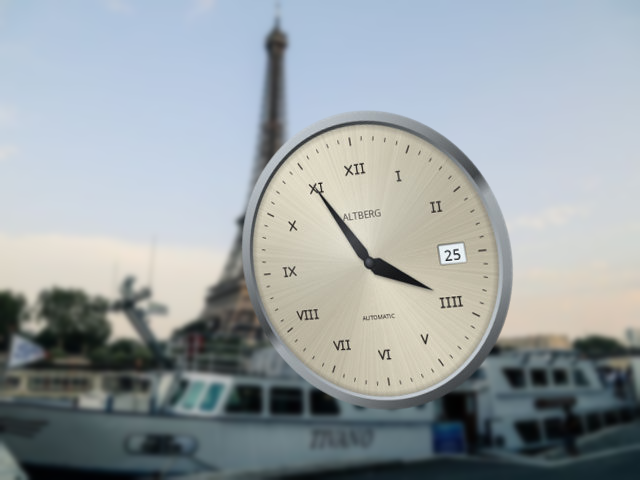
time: 3.55
